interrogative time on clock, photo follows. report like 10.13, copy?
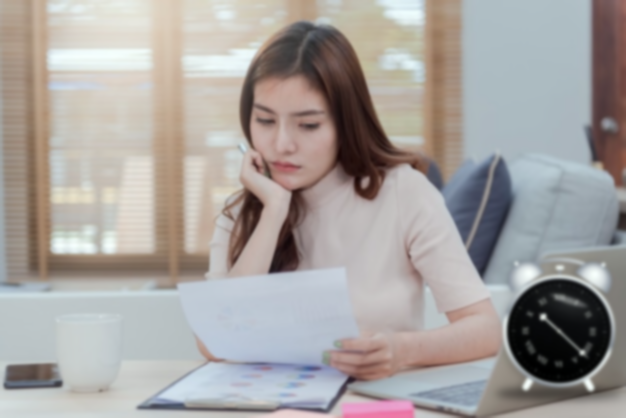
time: 10.22
